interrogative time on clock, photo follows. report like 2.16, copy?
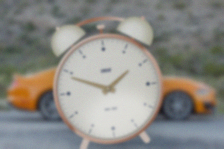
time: 1.49
